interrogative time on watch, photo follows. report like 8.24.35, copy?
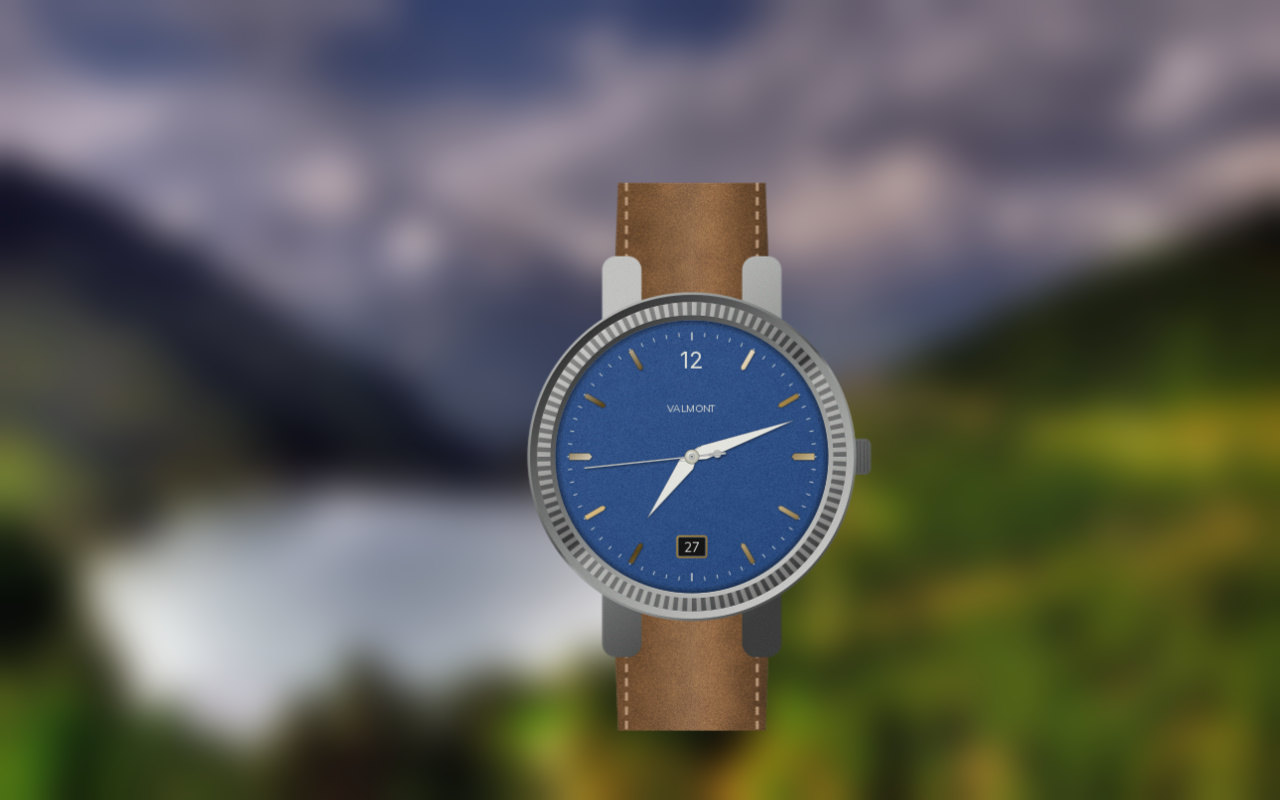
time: 7.11.44
